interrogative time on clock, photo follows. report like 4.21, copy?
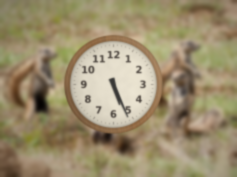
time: 5.26
